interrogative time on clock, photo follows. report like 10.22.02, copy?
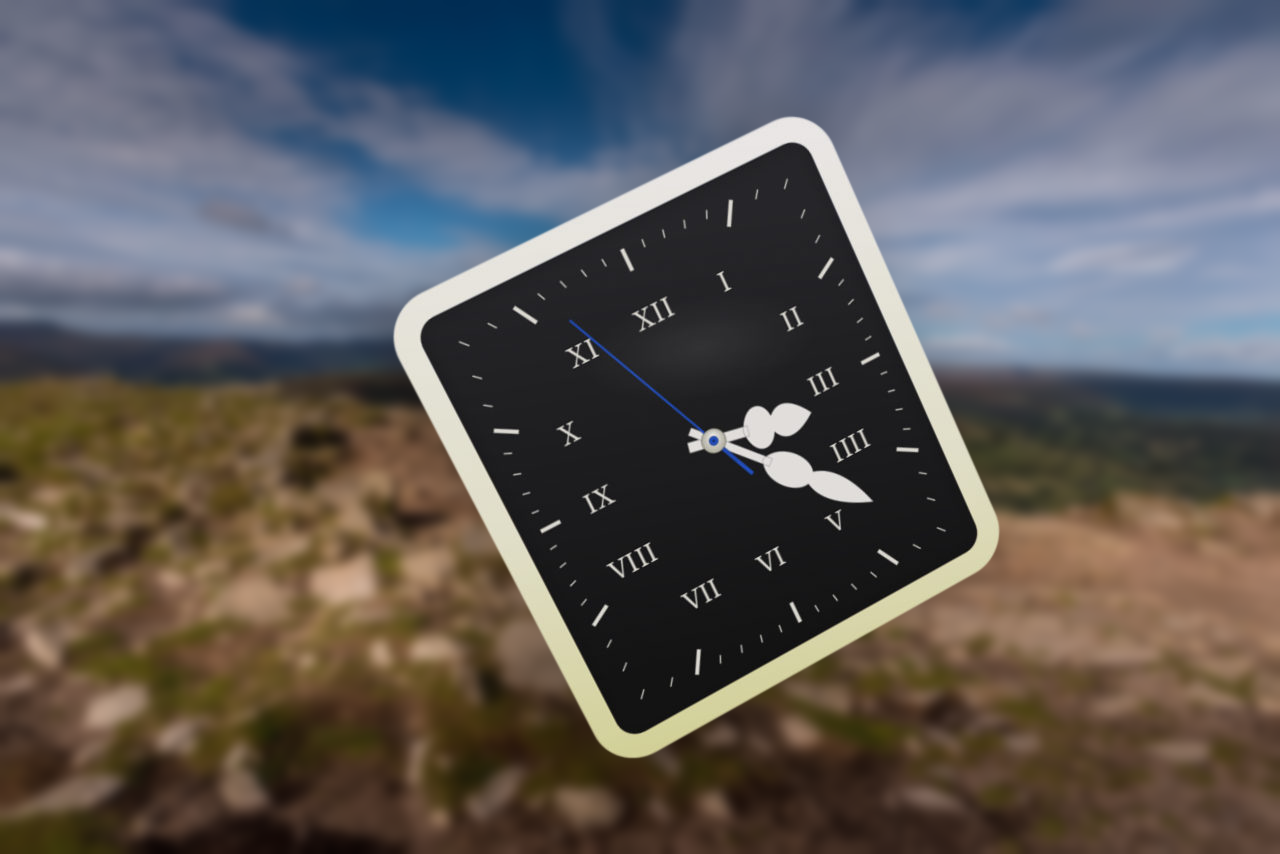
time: 3.22.56
